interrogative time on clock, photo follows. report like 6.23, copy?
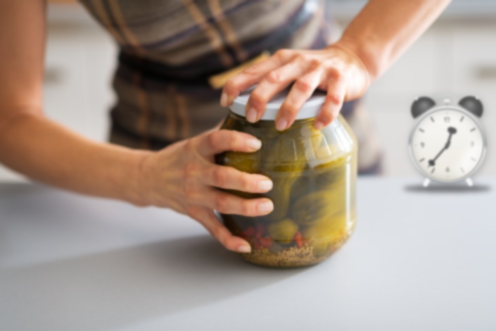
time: 12.37
